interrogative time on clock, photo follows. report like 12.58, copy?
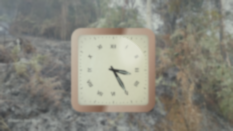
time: 3.25
